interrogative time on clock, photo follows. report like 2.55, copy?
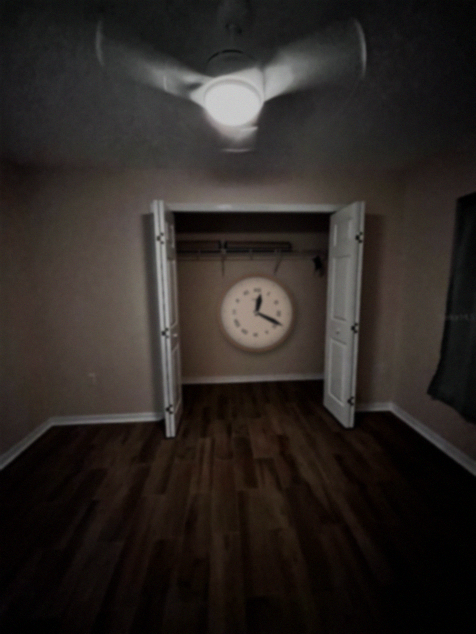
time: 12.19
